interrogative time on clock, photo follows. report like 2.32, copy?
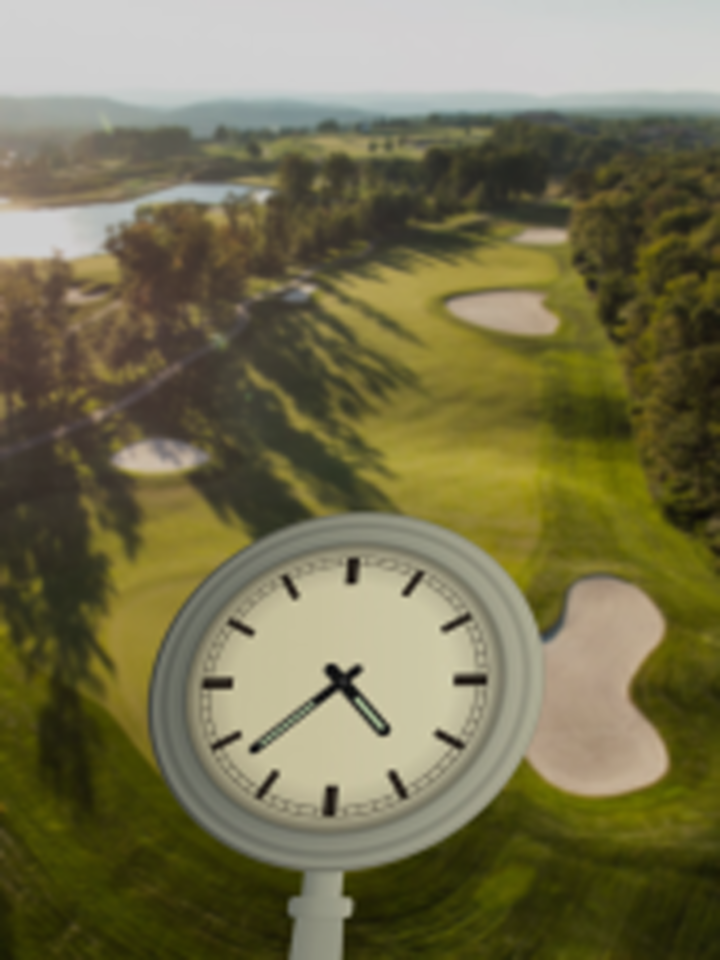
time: 4.38
